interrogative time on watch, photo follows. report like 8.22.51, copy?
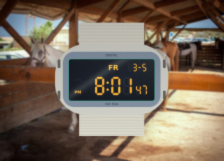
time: 8.01.47
